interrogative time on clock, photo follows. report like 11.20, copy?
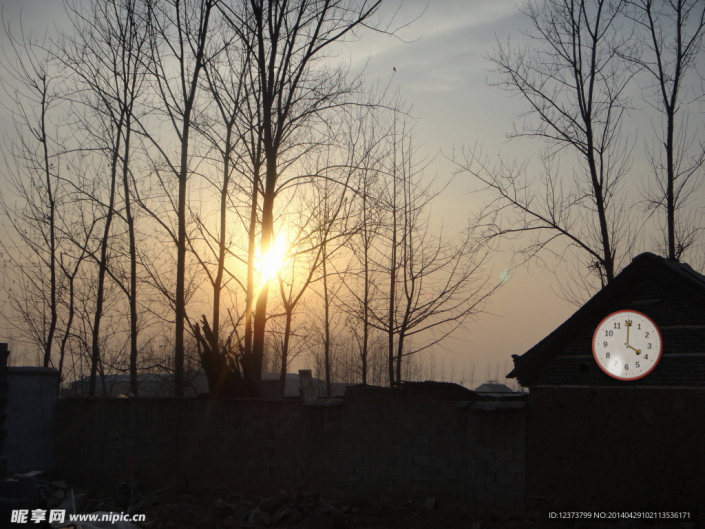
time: 4.00
